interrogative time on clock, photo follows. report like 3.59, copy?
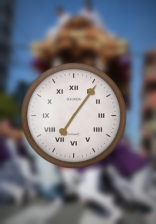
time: 7.06
